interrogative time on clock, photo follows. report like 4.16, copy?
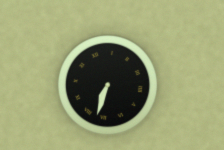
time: 7.37
